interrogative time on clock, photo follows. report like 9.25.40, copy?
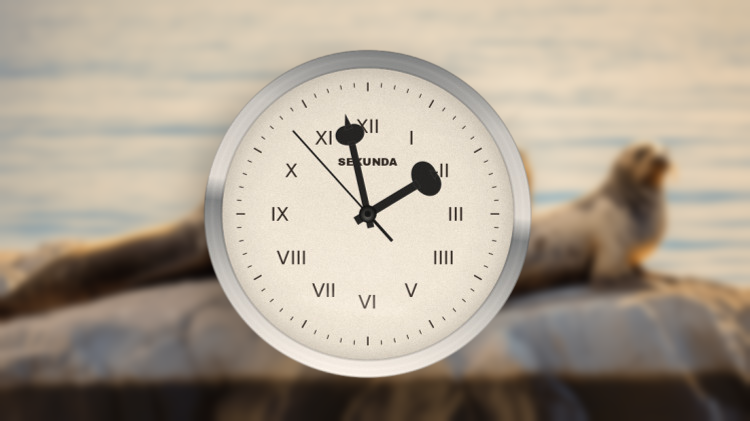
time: 1.57.53
